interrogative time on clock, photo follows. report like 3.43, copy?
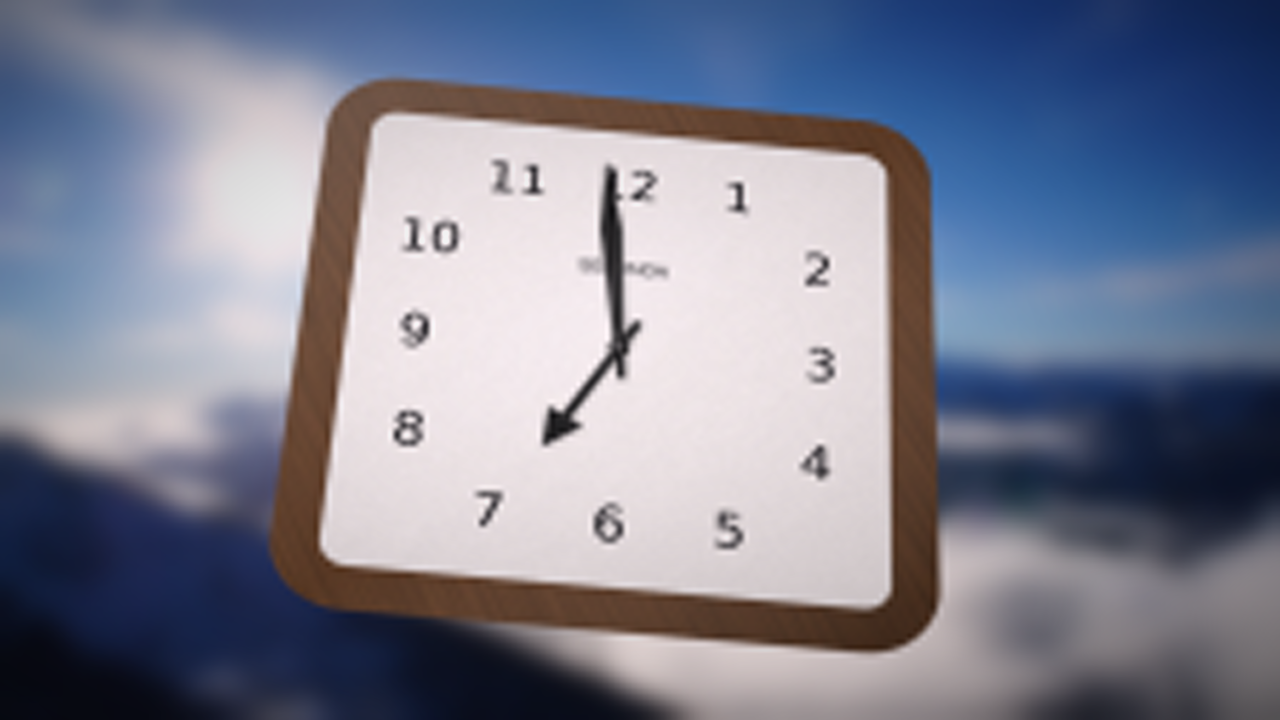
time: 6.59
